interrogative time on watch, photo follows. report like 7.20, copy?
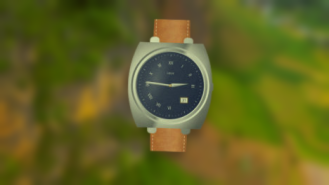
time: 2.46
